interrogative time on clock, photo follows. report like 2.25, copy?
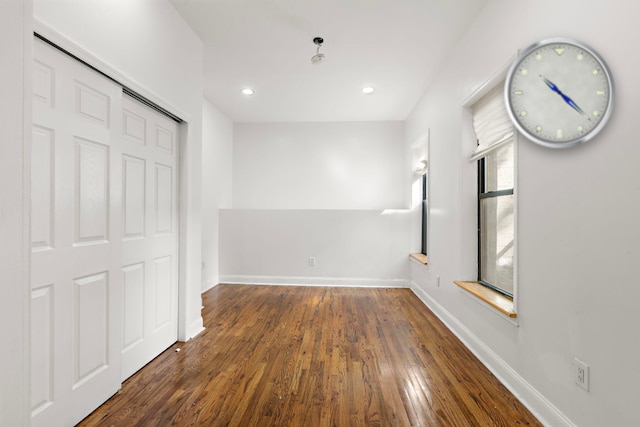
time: 10.22
